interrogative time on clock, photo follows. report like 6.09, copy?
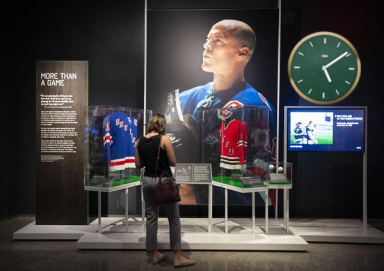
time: 5.09
